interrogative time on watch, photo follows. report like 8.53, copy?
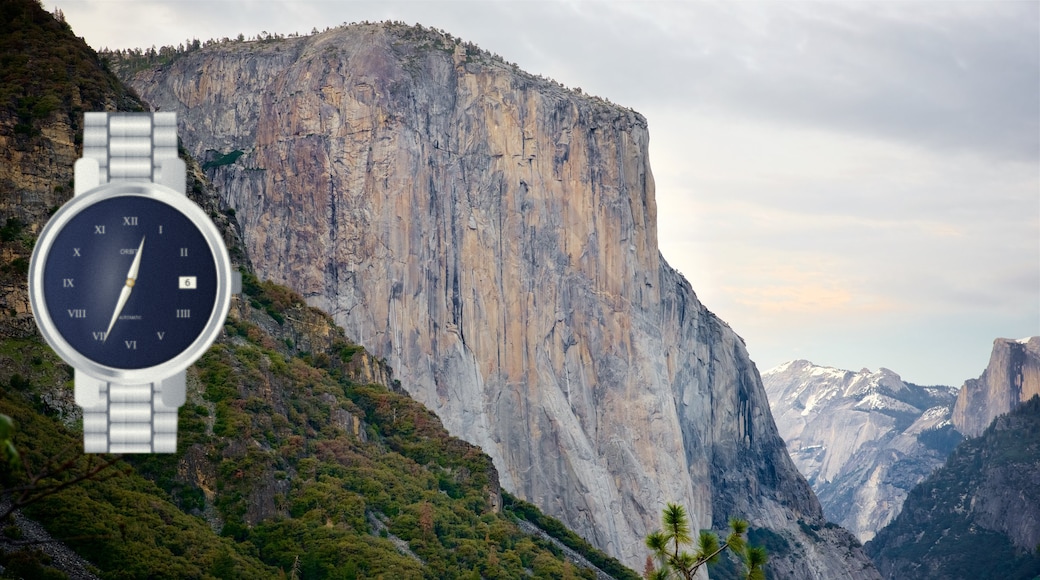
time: 12.34
